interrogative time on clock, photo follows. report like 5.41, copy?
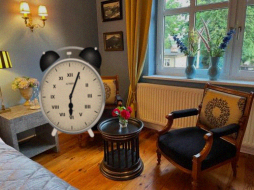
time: 6.04
